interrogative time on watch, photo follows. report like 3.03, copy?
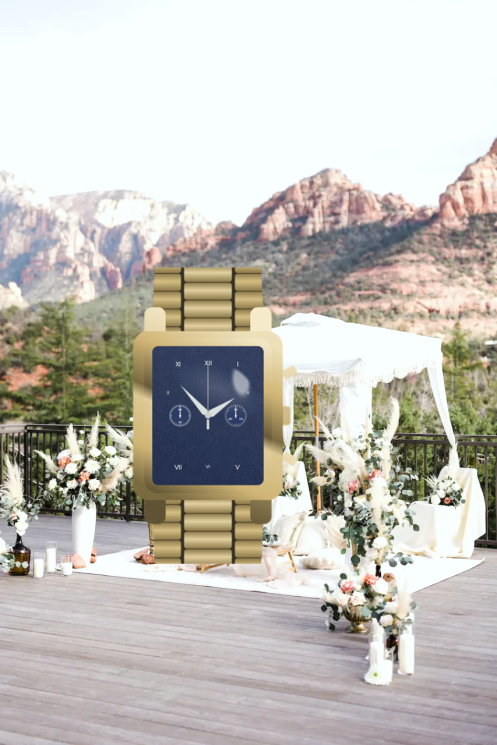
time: 1.53
